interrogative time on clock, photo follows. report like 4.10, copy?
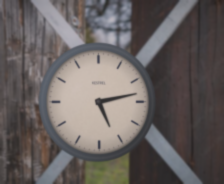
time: 5.13
